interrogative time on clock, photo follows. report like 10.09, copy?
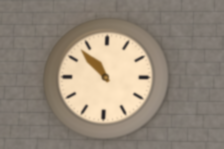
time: 10.53
